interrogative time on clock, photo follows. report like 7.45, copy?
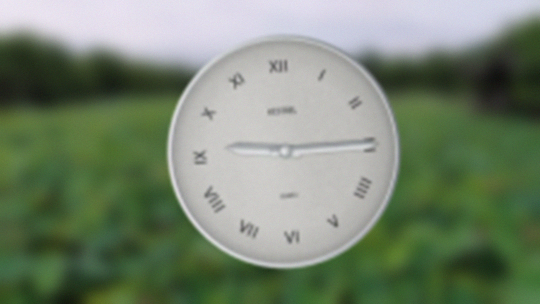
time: 9.15
